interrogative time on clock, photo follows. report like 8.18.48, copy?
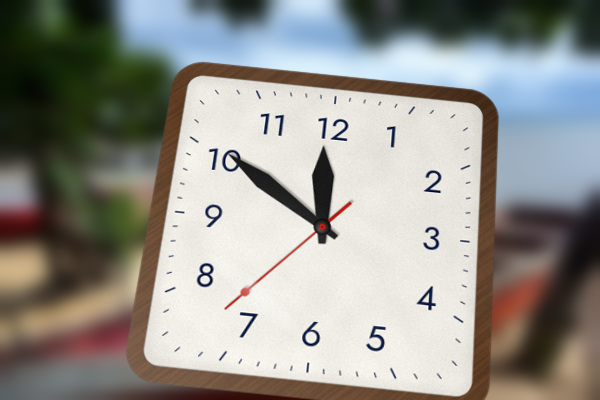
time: 11.50.37
